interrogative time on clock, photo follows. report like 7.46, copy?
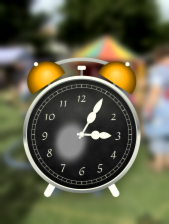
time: 3.05
